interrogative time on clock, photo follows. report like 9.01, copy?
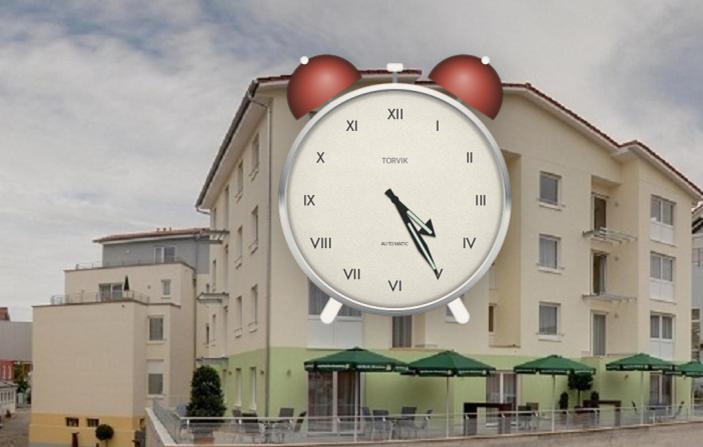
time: 4.25
